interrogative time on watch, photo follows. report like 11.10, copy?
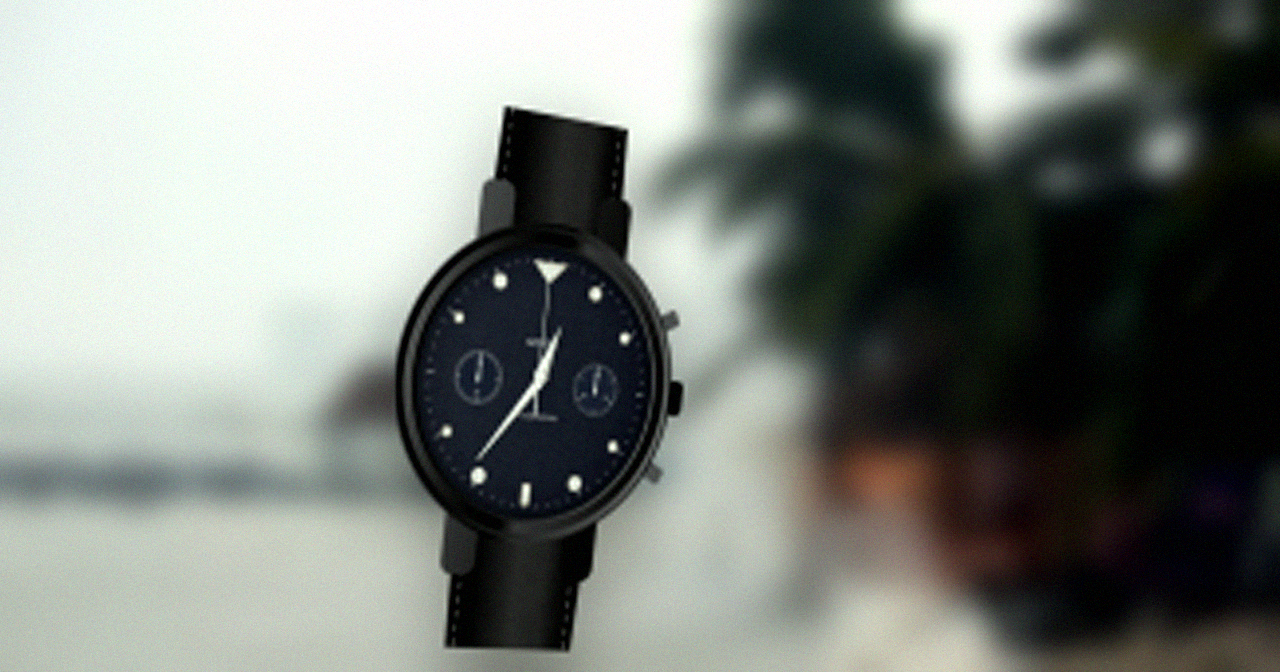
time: 12.36
